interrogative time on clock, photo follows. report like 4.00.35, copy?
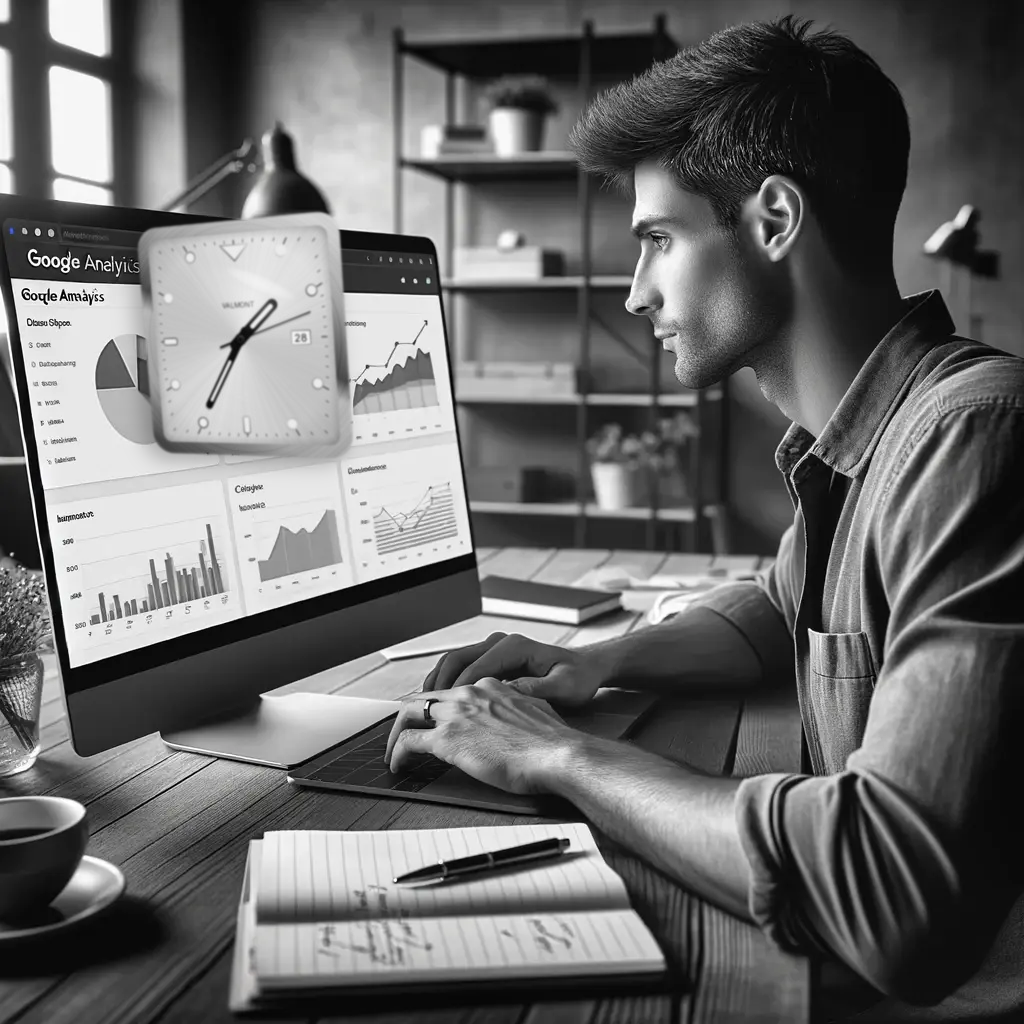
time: 1.35.12
